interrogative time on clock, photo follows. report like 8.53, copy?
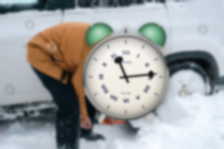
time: 11.14
